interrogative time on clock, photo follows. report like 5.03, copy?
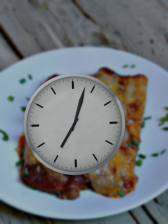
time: 7.03
